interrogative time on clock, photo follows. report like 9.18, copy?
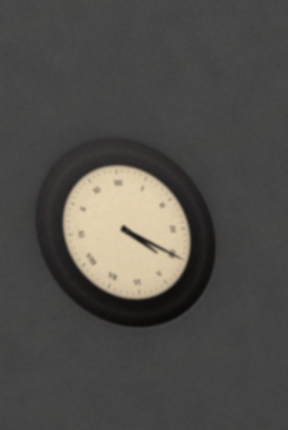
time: 4.20
